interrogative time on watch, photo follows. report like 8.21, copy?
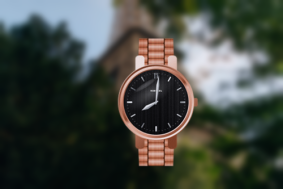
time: 8.01
